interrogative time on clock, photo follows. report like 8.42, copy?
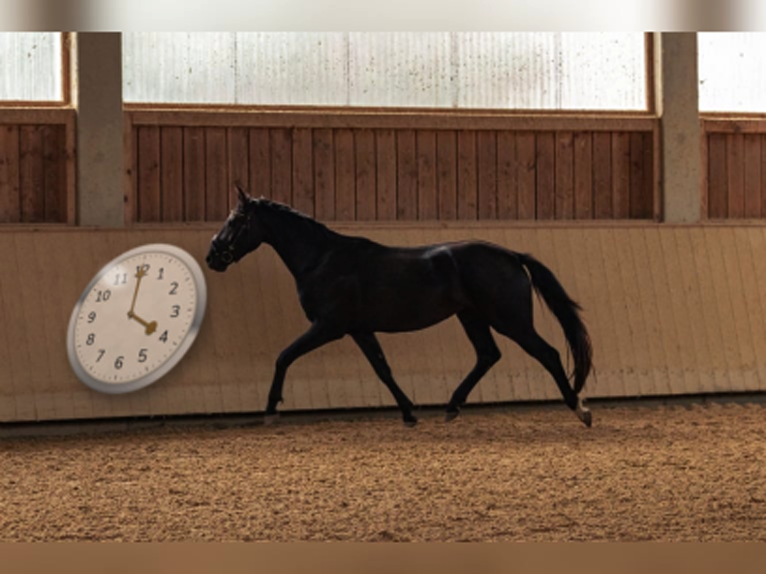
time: 4.00
